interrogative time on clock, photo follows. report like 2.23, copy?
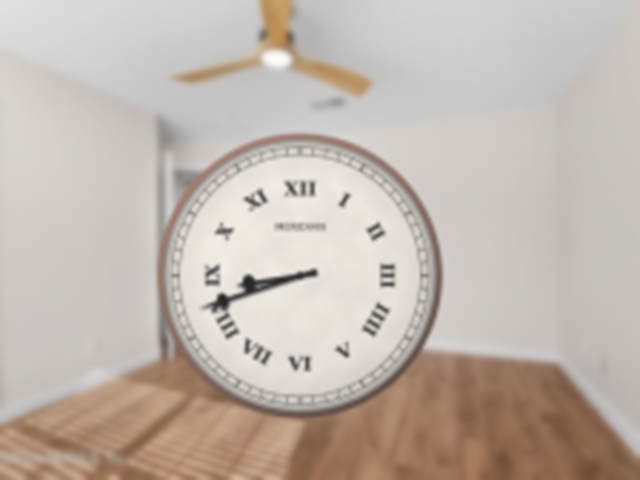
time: 8.42
